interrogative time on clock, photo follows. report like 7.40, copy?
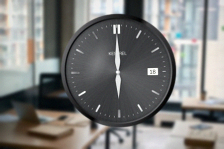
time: 6.00
